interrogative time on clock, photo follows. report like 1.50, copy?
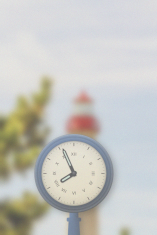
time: 7.56
